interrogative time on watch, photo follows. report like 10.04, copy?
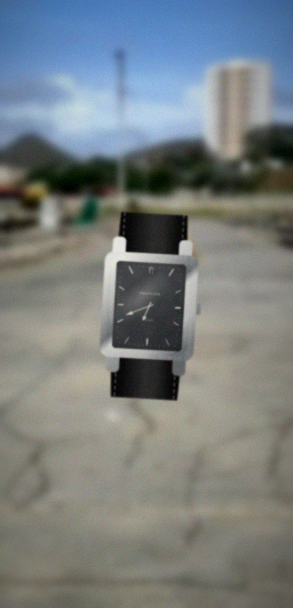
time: 6.41
